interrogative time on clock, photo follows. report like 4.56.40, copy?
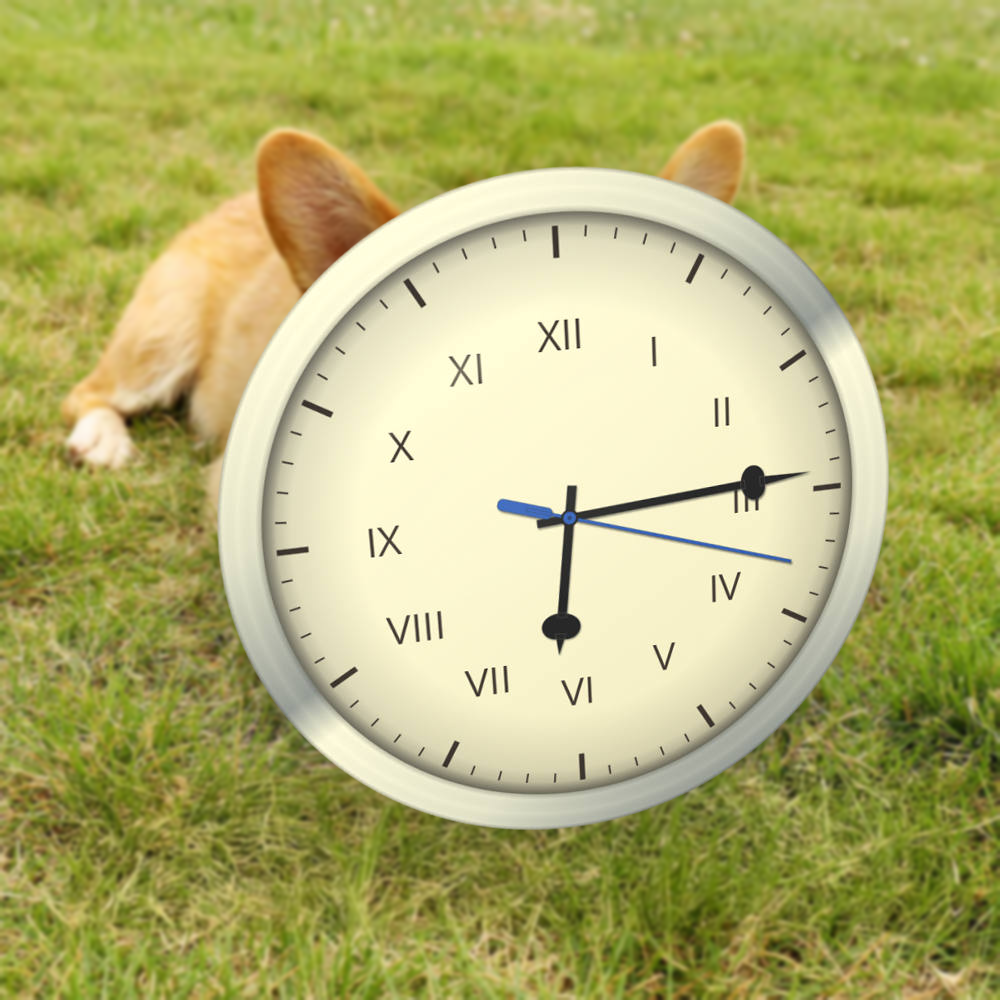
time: 6.14.18
